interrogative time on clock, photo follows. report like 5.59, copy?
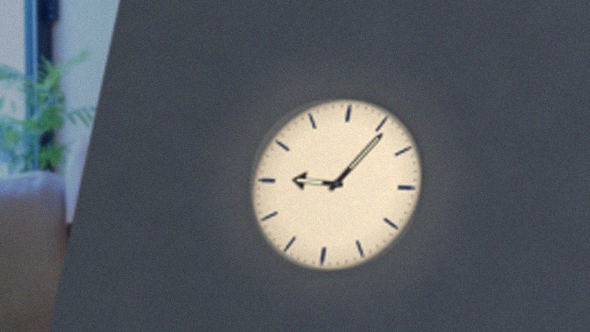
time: 9.06
